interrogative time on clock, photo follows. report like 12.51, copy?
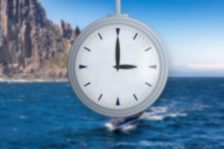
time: 3.00
